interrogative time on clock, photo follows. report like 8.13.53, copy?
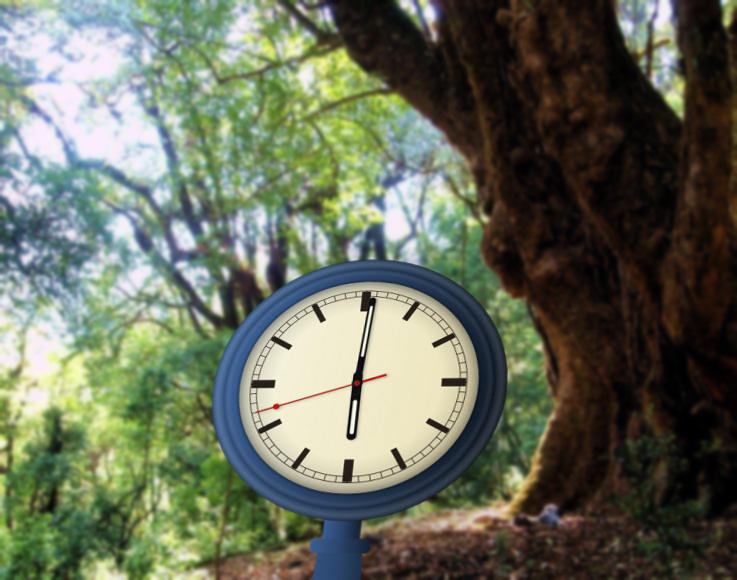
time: 6.00.42
